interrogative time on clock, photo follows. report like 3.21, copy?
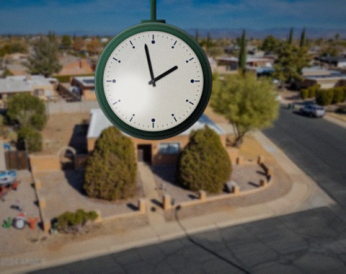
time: 1.58
